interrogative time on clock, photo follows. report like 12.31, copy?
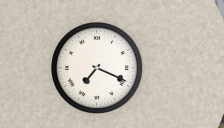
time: 7.19
